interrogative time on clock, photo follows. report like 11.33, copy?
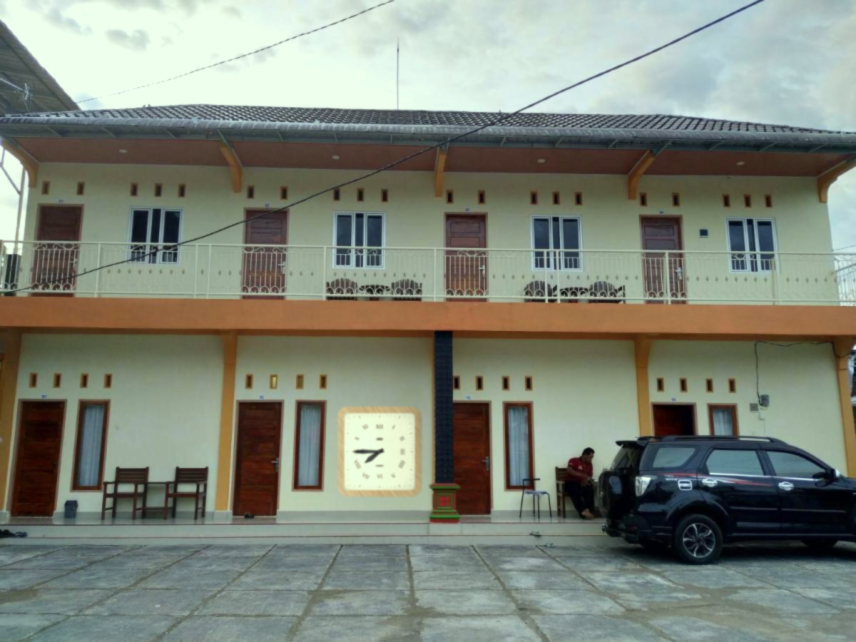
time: 7.45
